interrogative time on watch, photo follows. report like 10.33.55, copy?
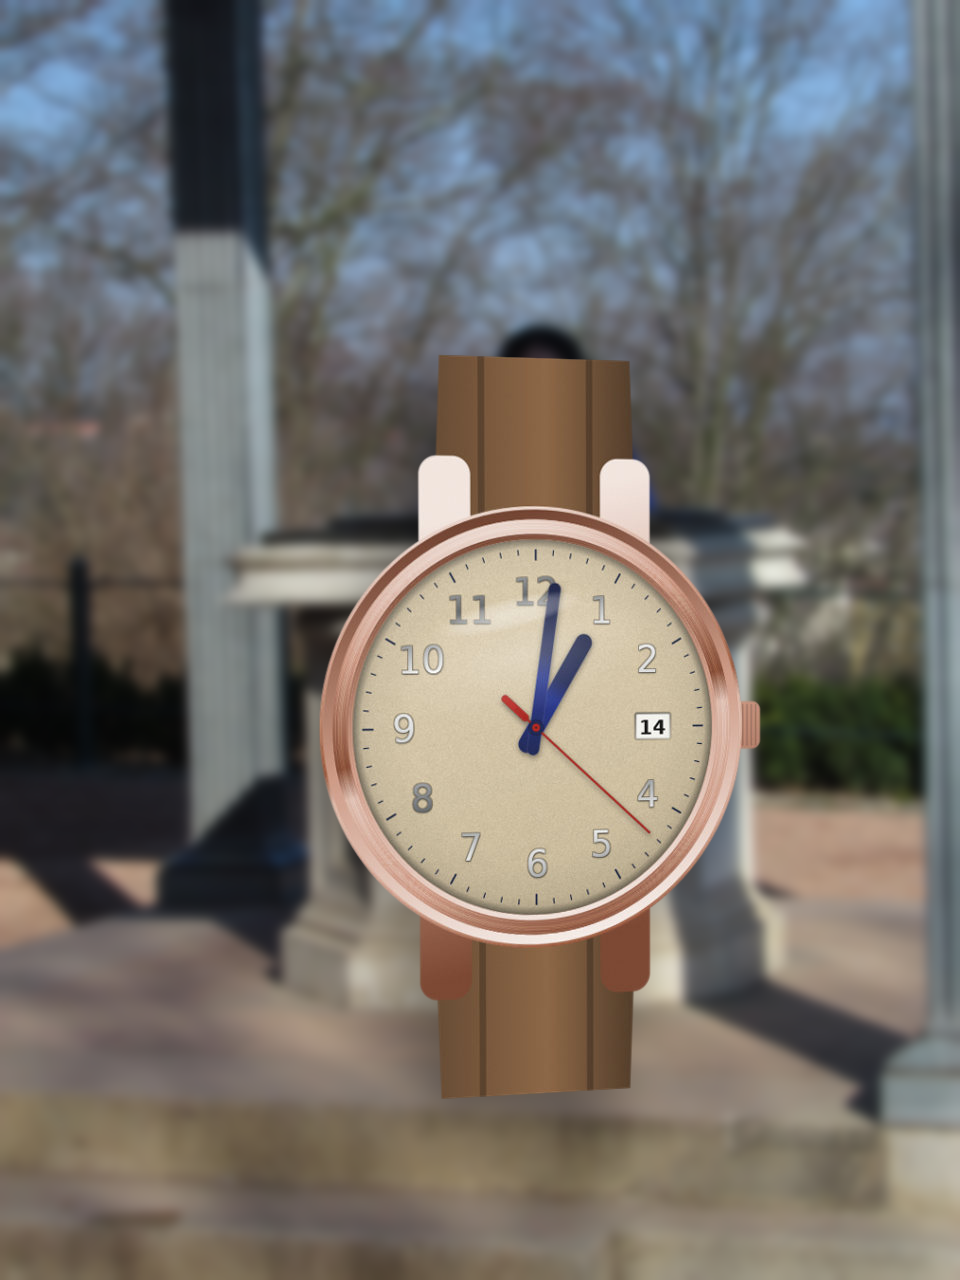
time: 1.01.22
